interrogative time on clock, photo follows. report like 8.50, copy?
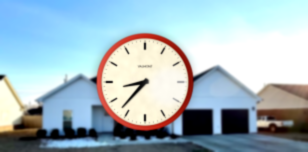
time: 8.37
